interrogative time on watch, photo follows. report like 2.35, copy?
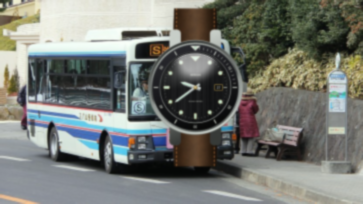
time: 9.39
